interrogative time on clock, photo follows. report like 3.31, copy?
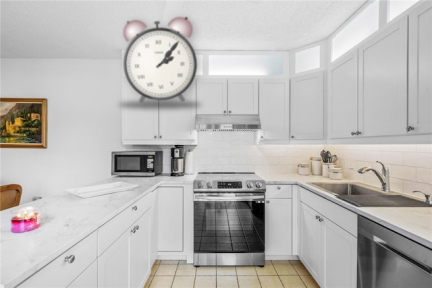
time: 2.07
